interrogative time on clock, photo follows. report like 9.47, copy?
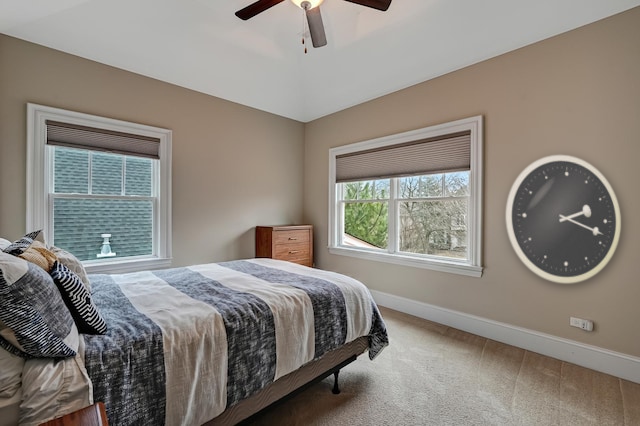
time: 2.18
